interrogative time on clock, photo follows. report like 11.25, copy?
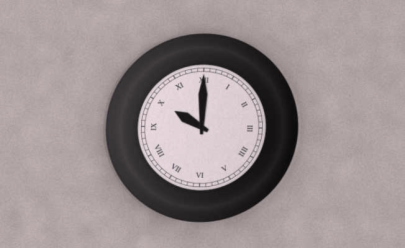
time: 10.00
